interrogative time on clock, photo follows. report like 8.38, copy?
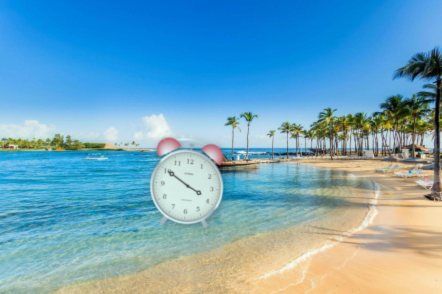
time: 3.50
